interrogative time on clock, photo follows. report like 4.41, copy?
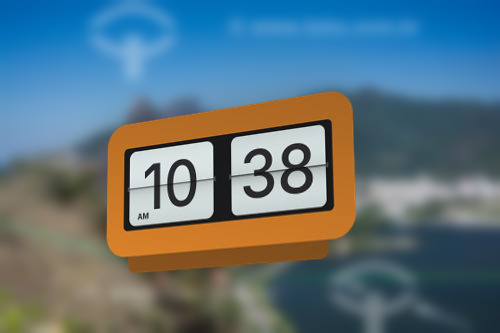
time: 10.38
